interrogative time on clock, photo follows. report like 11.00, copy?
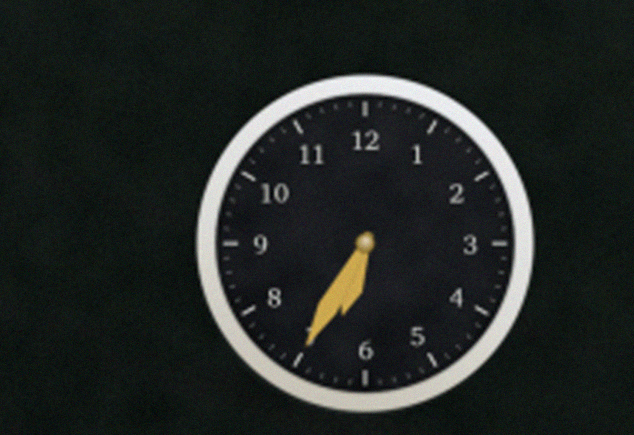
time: 6.35
